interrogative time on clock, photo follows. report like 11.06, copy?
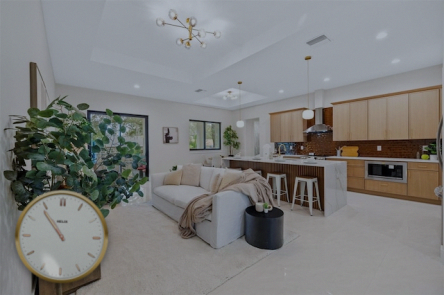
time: 10.54
